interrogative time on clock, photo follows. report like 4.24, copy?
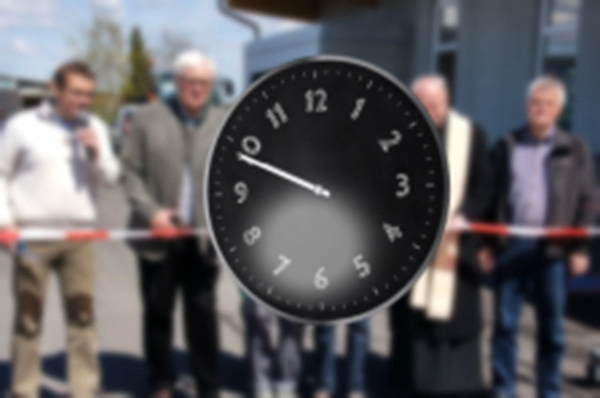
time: 9.49
